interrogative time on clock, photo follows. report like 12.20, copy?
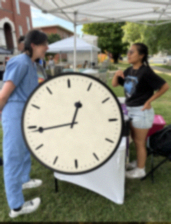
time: 12.44
